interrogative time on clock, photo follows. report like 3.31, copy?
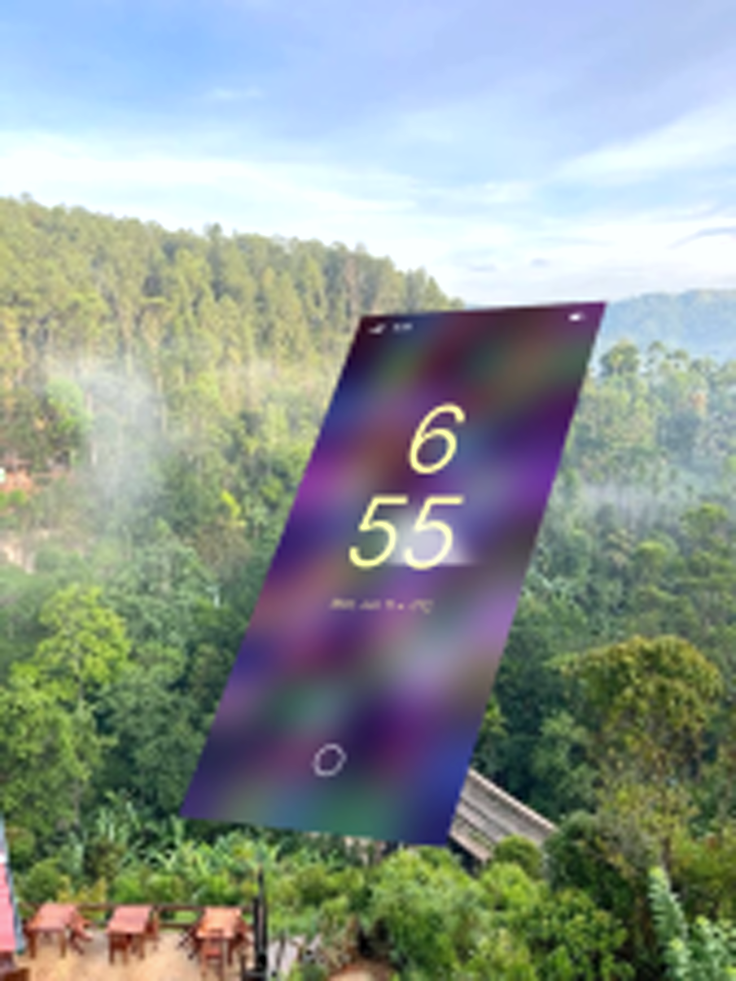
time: 6.55
